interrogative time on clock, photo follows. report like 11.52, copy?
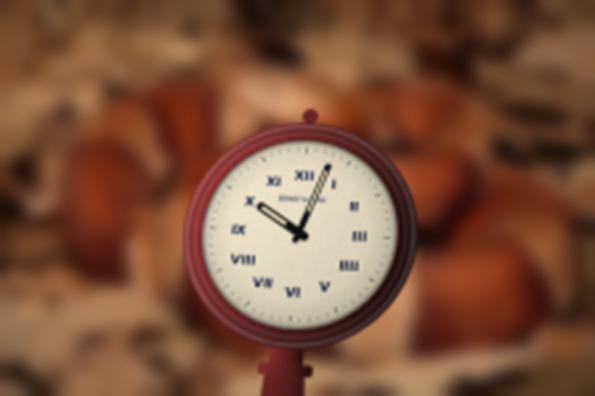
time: 10.03
